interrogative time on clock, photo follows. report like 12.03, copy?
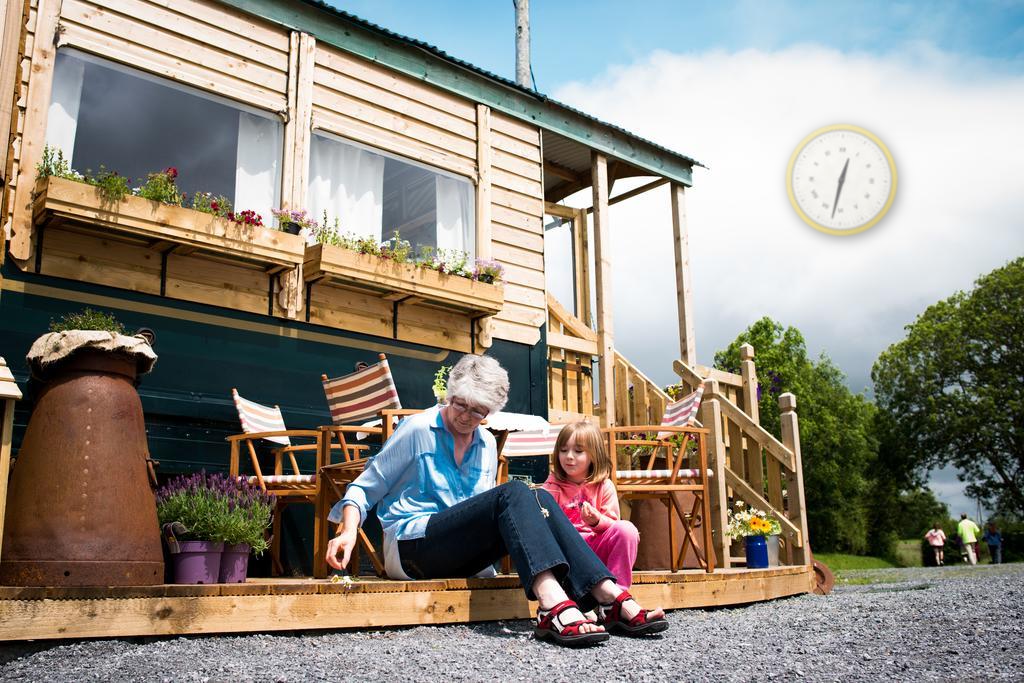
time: 12.32
